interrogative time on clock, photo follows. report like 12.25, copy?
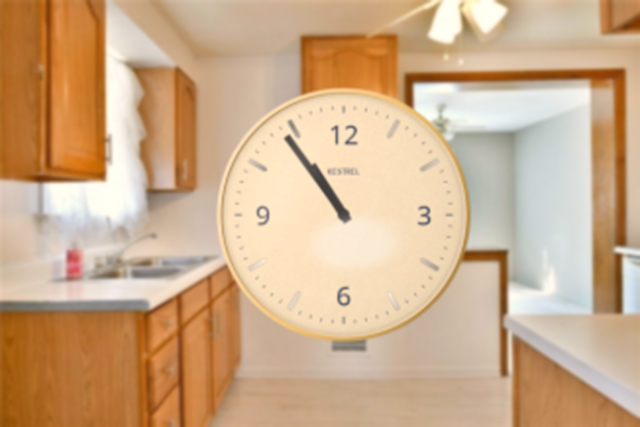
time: 10.54
